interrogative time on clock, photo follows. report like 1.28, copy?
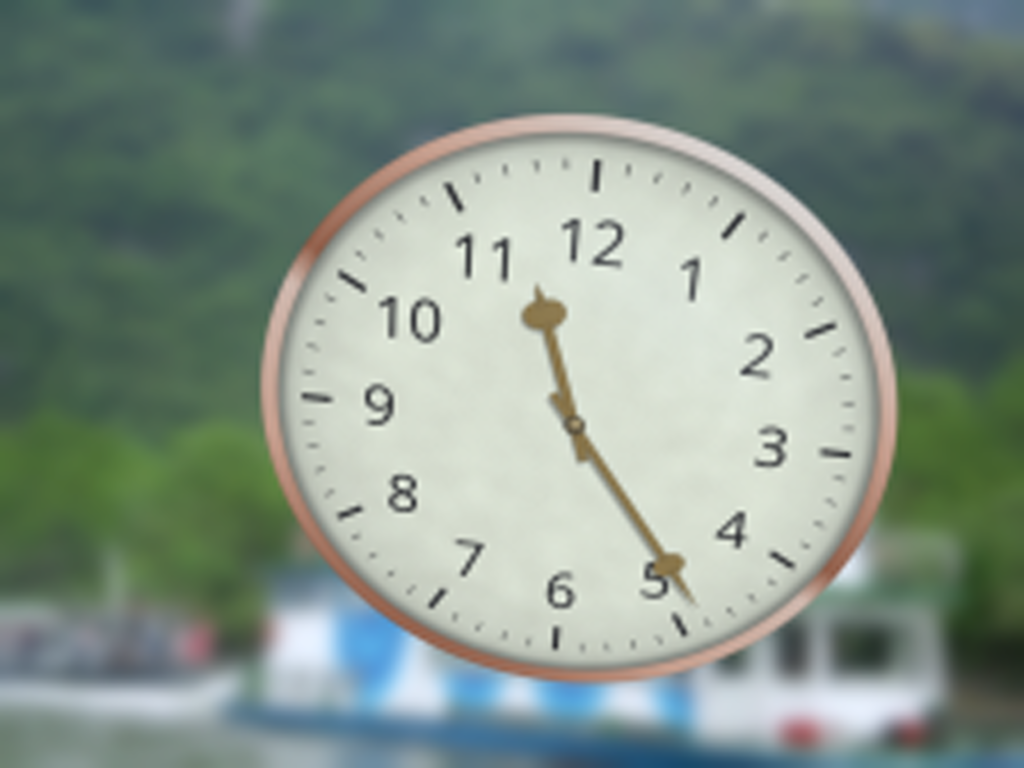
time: 11.24
